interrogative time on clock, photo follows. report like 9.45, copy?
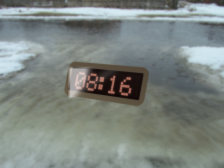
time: 8.16
